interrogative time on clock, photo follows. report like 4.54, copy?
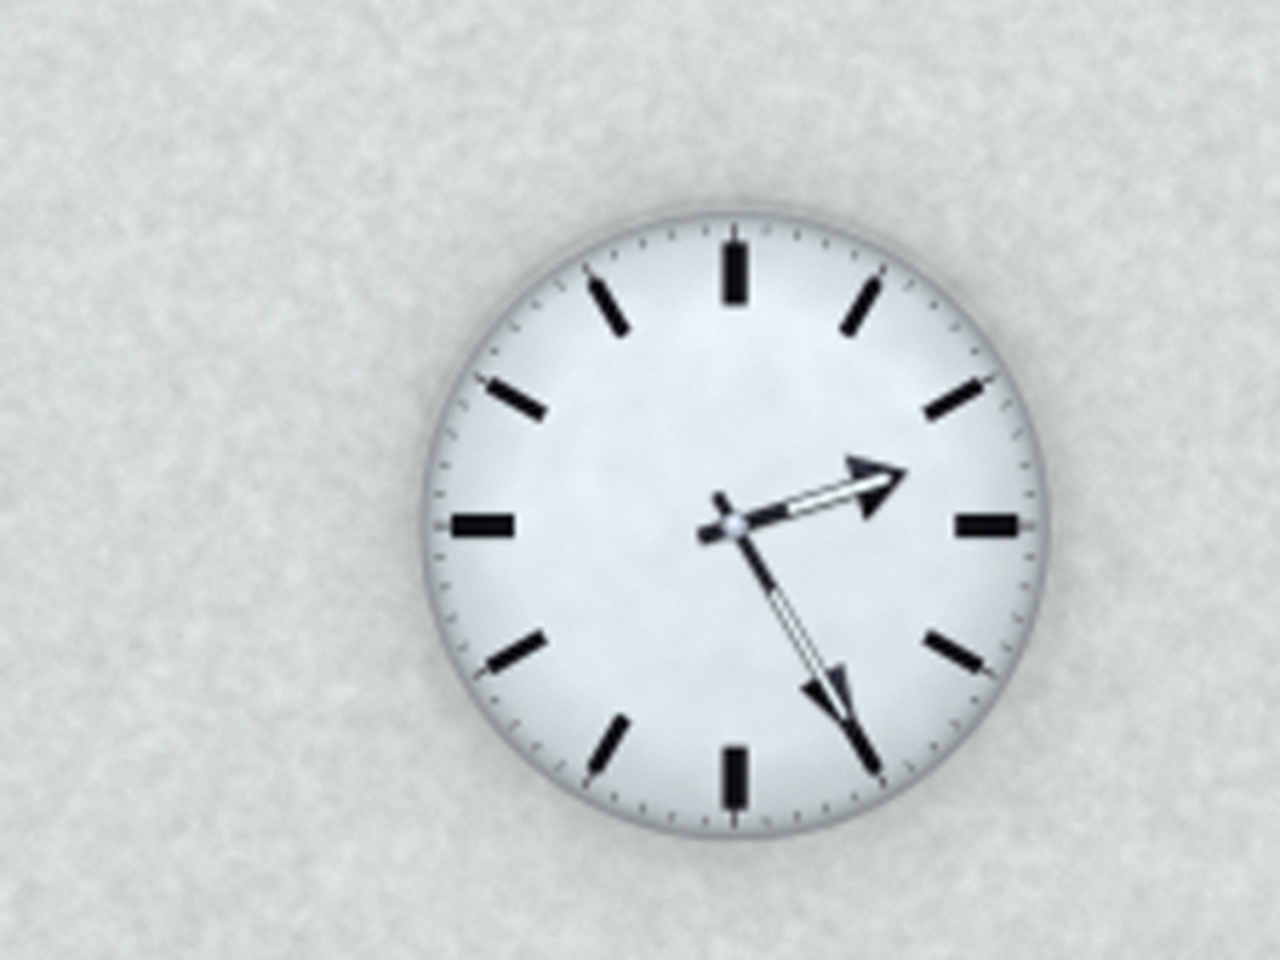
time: 2.25
